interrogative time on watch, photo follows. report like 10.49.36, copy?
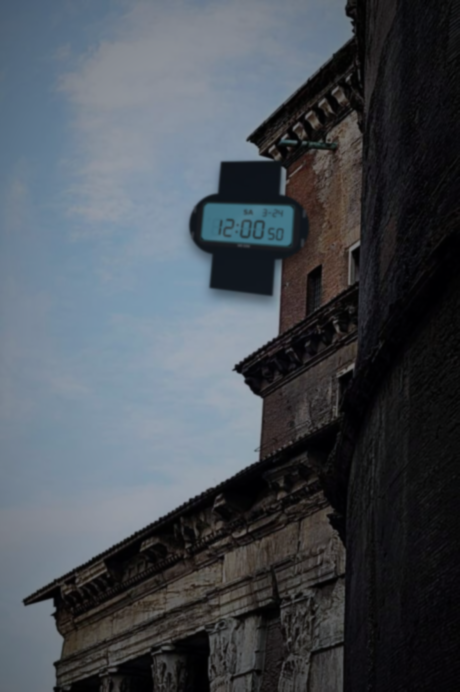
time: 12.00.50
